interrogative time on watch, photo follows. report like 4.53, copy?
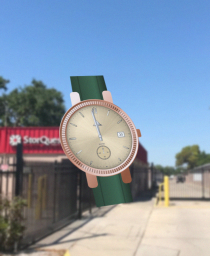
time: 11.59
